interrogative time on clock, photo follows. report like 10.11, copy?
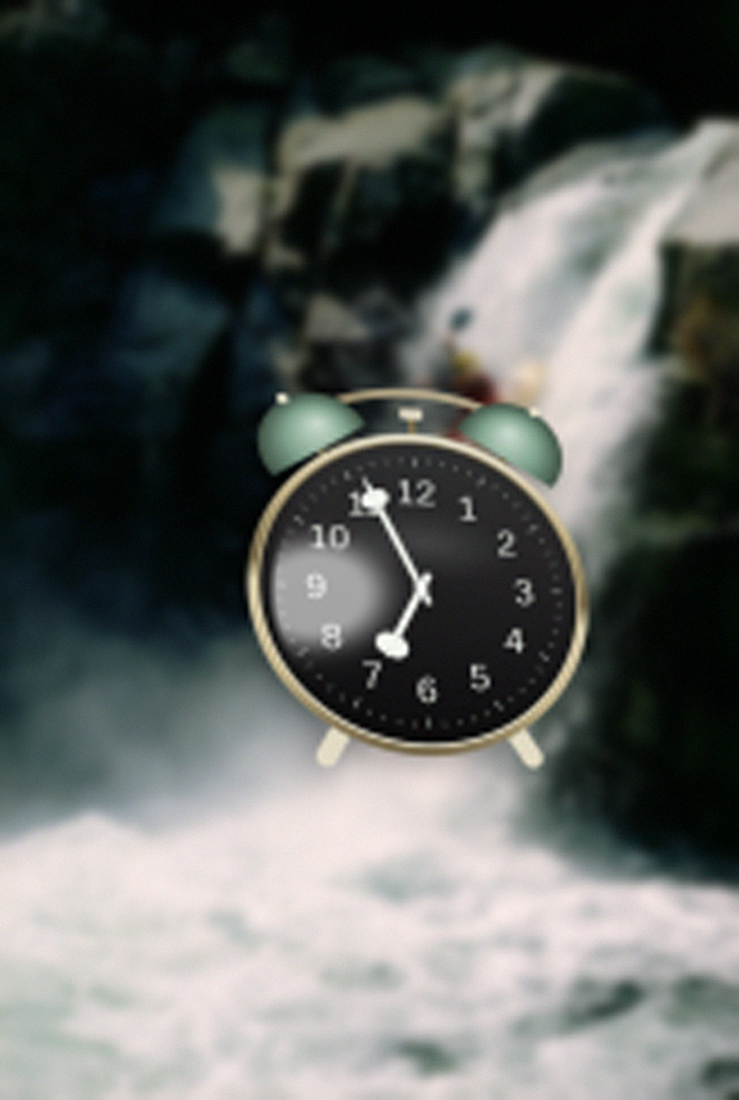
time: 6.56
